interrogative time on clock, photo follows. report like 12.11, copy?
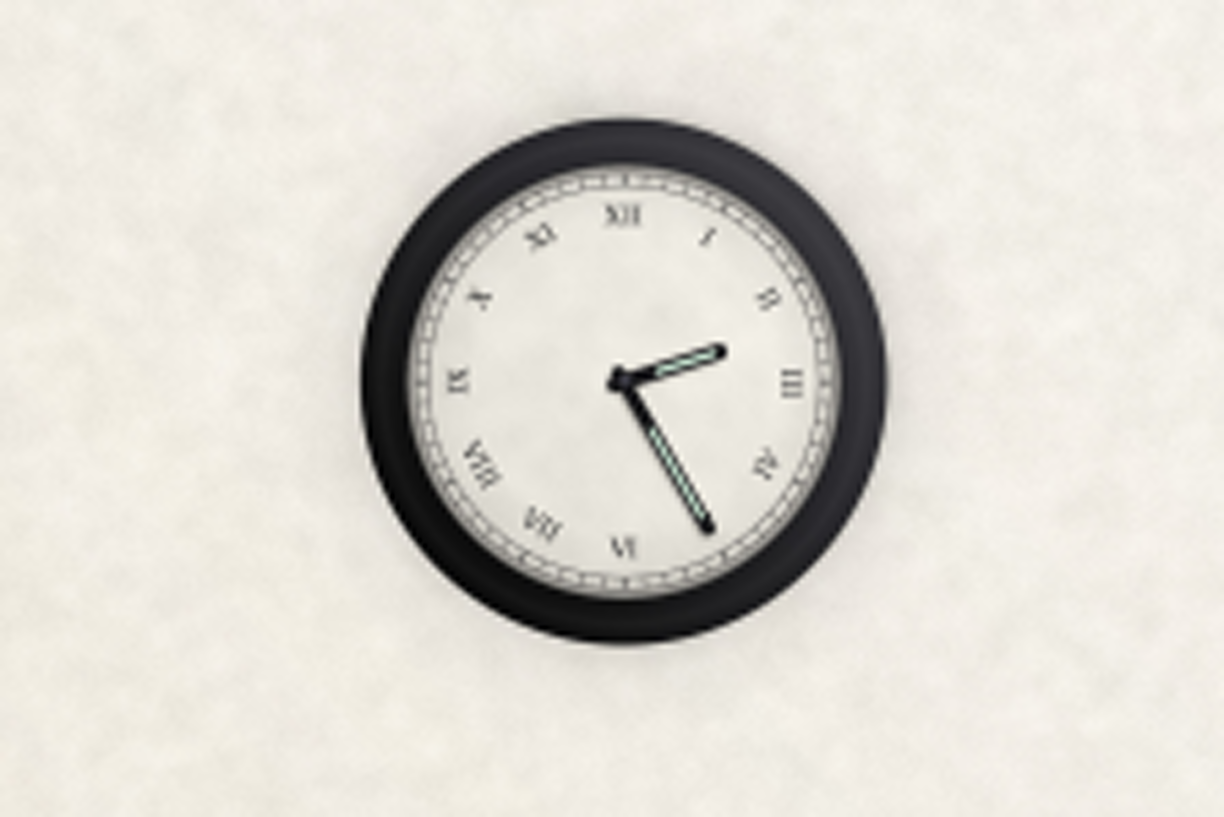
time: 2.25
